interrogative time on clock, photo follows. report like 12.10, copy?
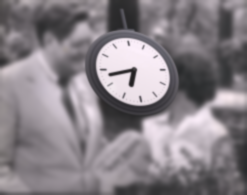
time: 6.43
